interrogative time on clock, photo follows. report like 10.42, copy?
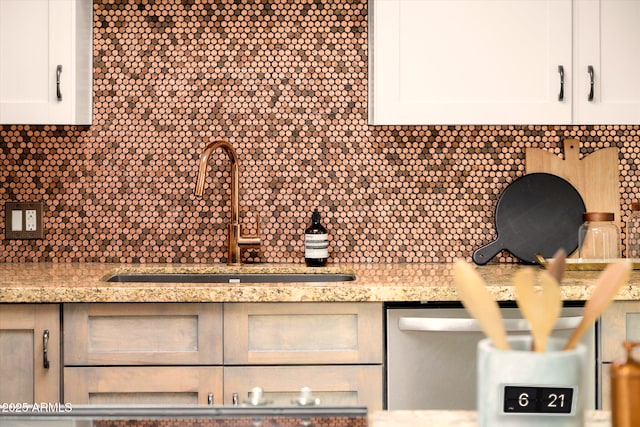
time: 6.21
